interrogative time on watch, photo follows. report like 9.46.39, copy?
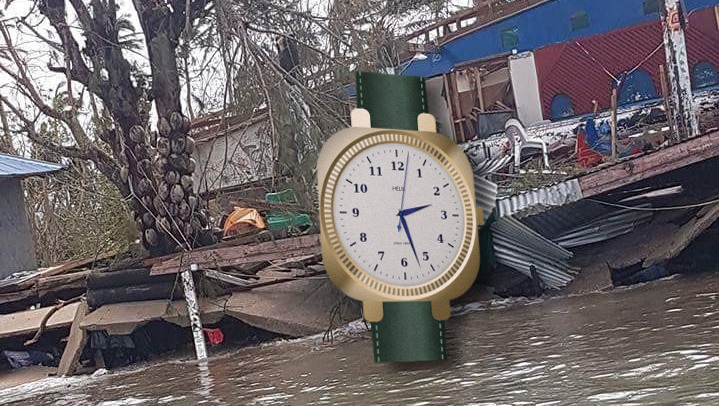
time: 2.27.02
